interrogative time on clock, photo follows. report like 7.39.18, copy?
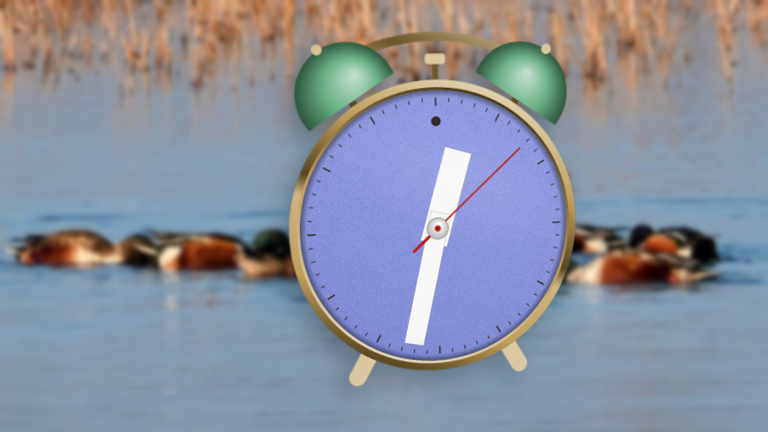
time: 12.32.08
